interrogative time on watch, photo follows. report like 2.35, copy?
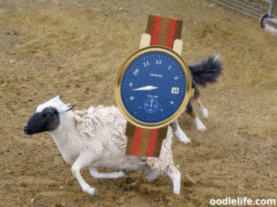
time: 8.43
